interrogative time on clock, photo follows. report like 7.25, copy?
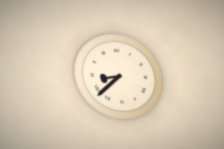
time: 8.38
